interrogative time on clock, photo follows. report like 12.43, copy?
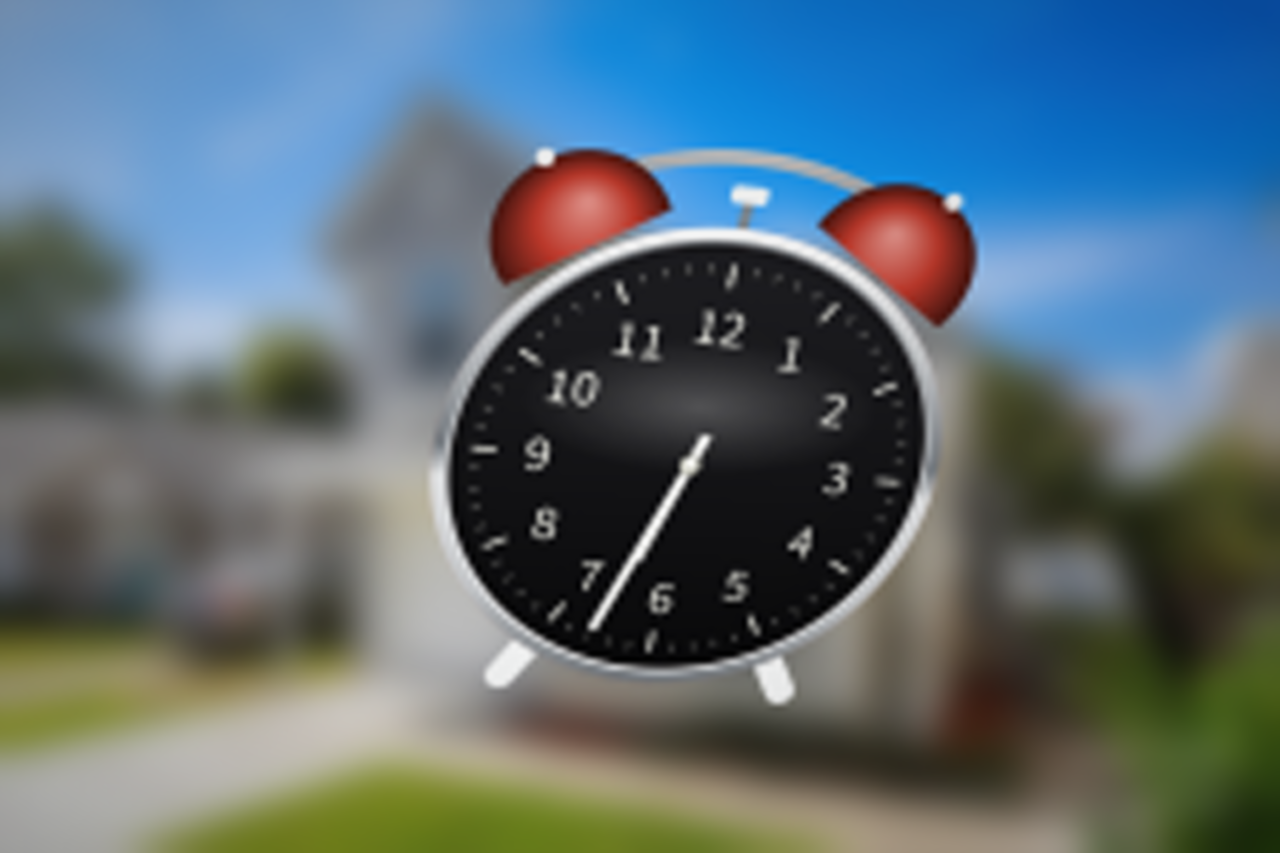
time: 6.33
